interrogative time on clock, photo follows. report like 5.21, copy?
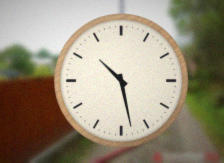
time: 10.28
